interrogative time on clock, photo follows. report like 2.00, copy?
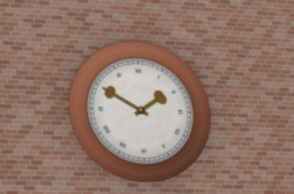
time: 1.50
